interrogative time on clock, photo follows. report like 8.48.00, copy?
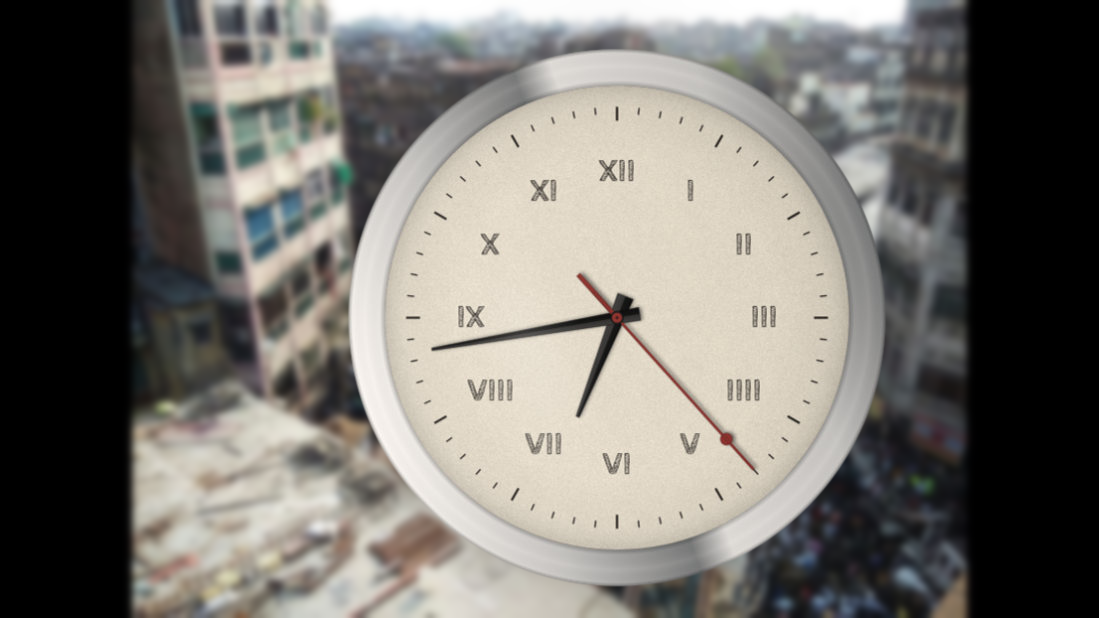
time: 6.43.23
